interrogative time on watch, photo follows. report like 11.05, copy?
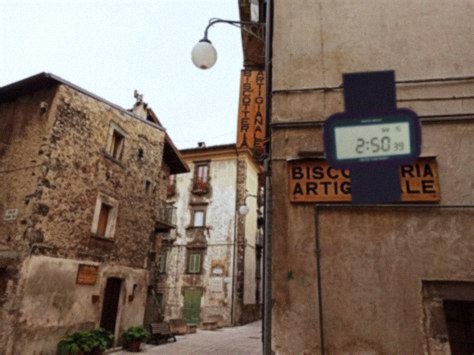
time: 2.50
